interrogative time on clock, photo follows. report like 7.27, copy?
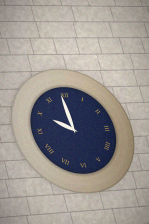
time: 9.59
